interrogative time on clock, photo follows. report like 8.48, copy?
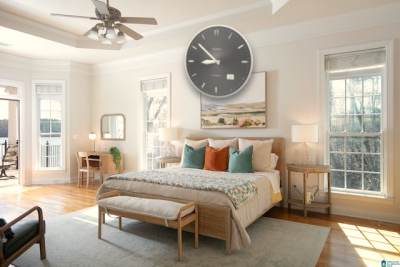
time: 8.52
